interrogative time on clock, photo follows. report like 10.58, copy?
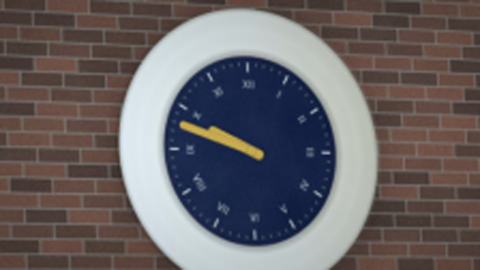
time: 9.48
